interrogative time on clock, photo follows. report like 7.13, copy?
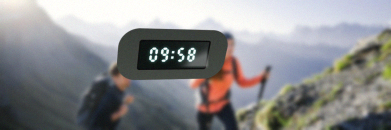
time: 9.58
